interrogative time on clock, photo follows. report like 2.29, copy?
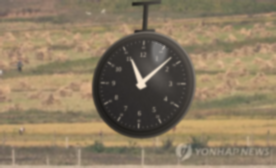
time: 11.08
